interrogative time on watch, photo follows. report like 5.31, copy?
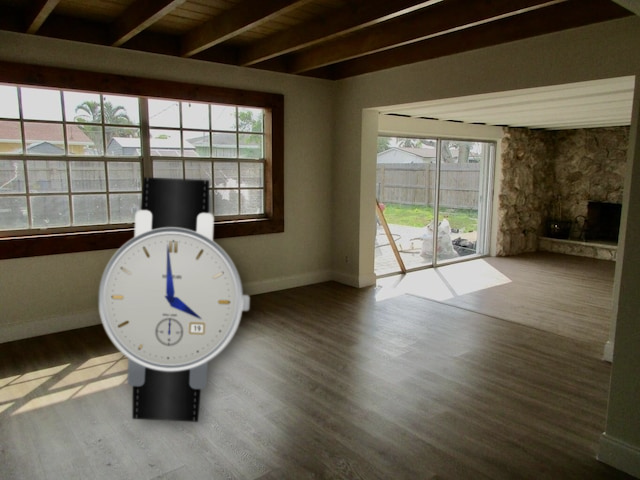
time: 3.59
